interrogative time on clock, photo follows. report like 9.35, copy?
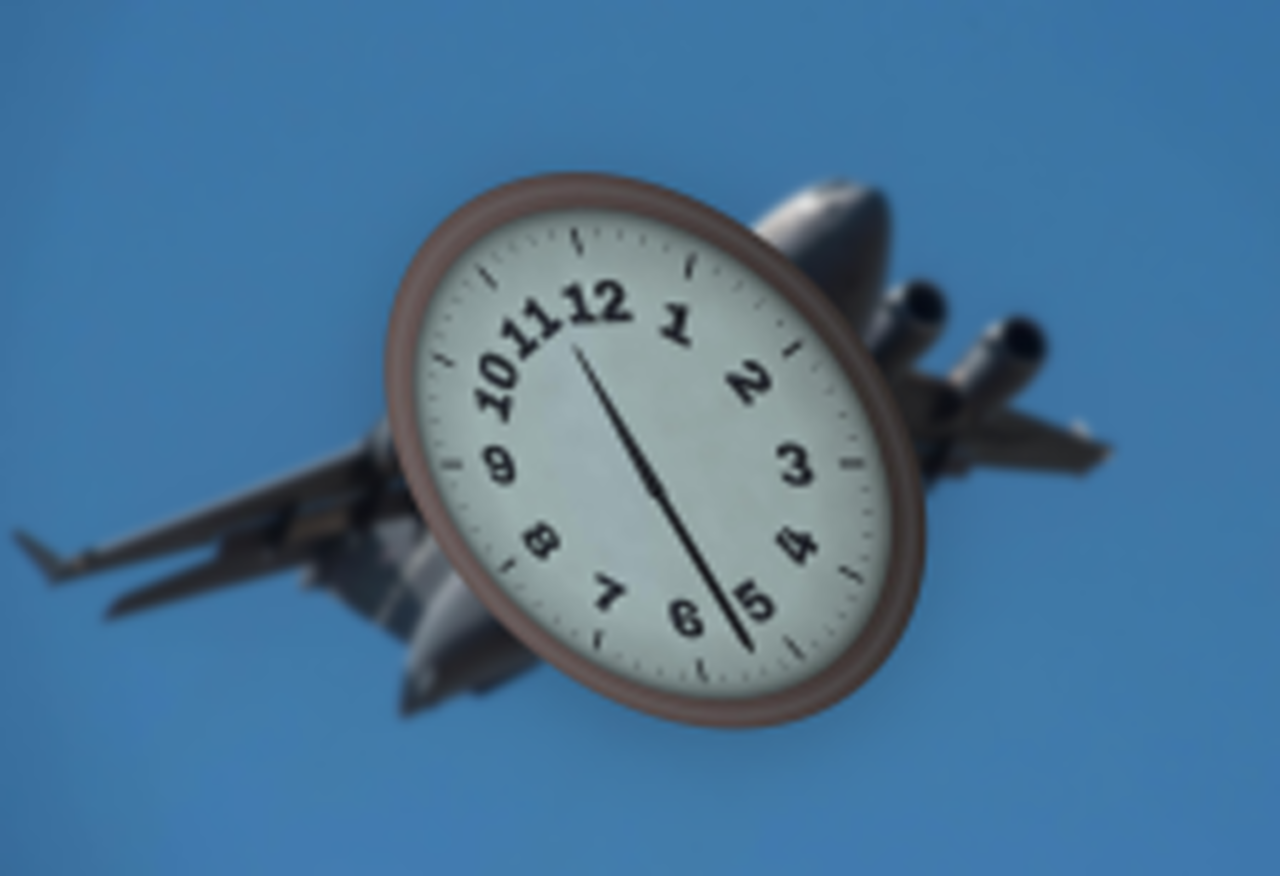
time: 11.27
